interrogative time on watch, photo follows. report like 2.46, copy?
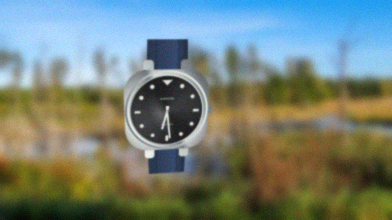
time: 6.29
